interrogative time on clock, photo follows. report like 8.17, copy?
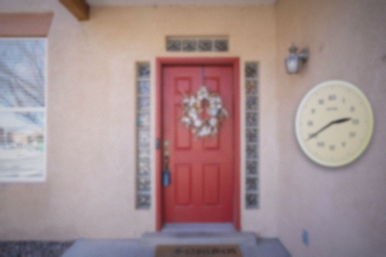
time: 2.40
